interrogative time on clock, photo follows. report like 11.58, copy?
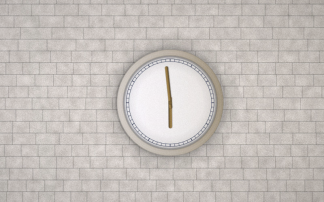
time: 5.59
